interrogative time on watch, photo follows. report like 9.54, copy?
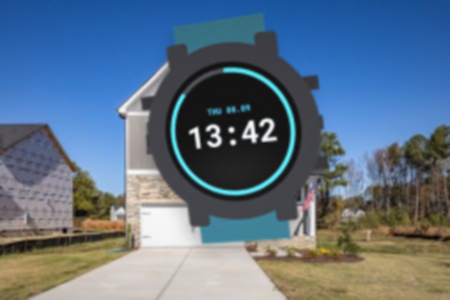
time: 13.42
